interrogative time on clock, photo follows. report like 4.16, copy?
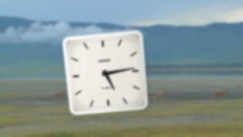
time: 5.14
